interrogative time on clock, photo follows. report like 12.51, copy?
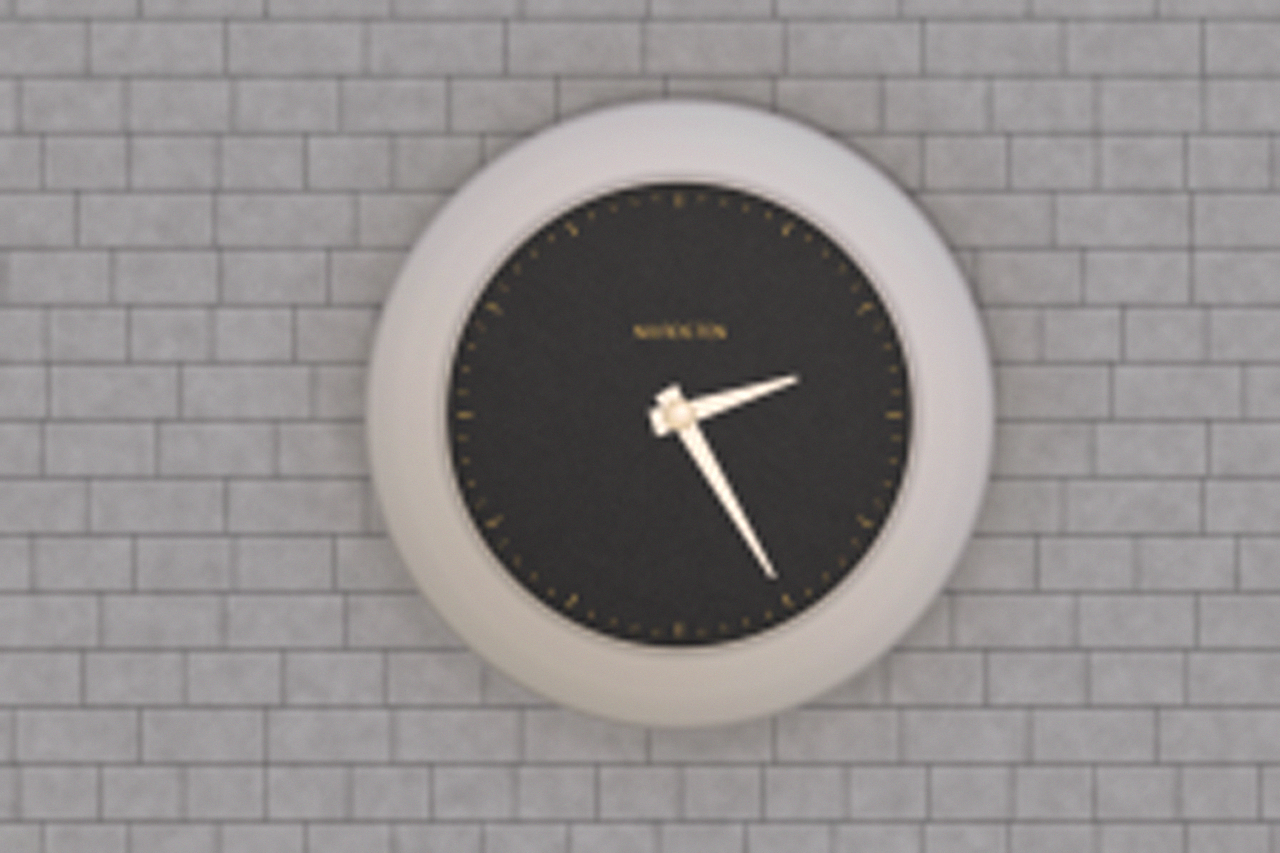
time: 2.25
